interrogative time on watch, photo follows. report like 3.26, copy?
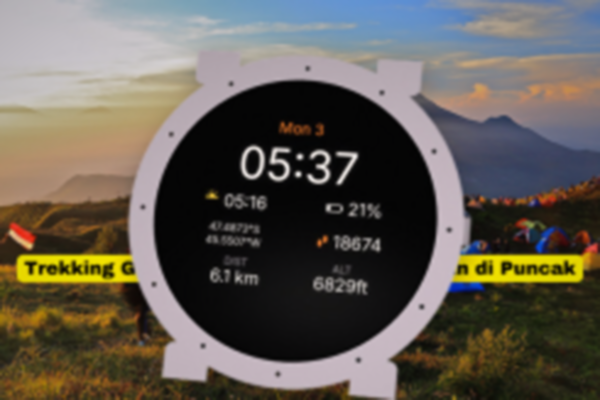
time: 5.37
